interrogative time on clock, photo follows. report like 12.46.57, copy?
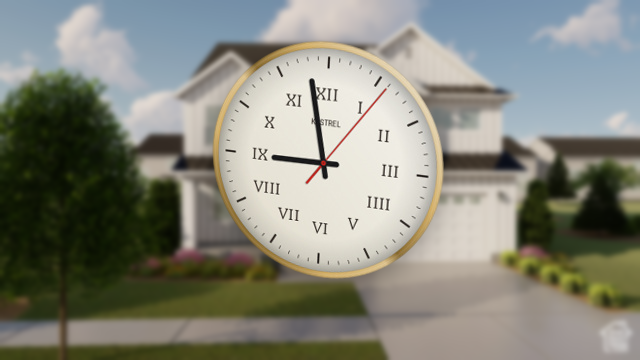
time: 8.58.06
